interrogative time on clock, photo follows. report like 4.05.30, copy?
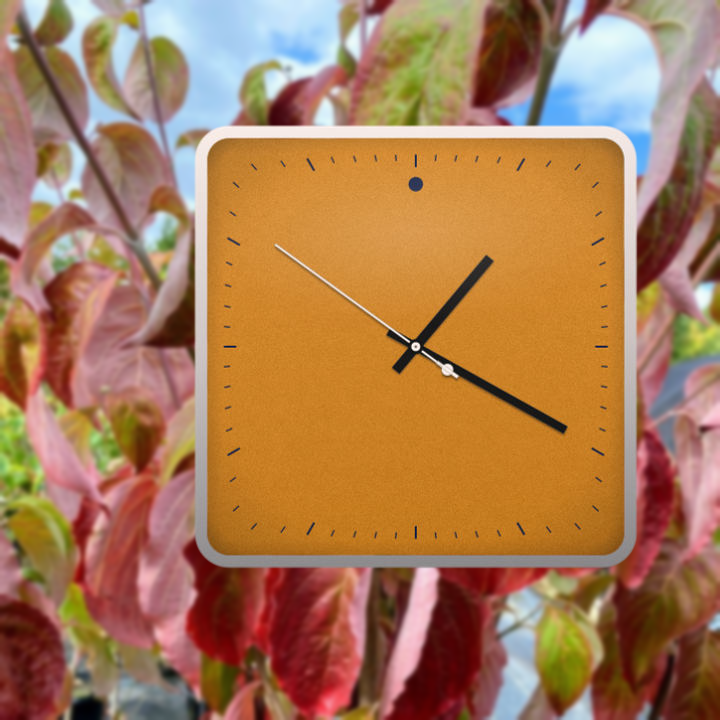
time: 1.19.51
